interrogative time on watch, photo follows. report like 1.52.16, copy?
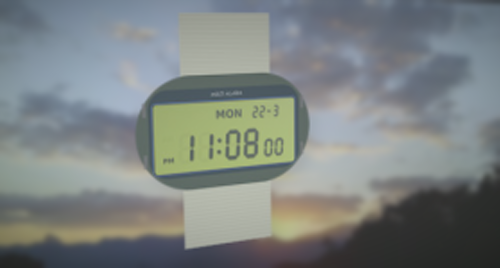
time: 11.08.00
